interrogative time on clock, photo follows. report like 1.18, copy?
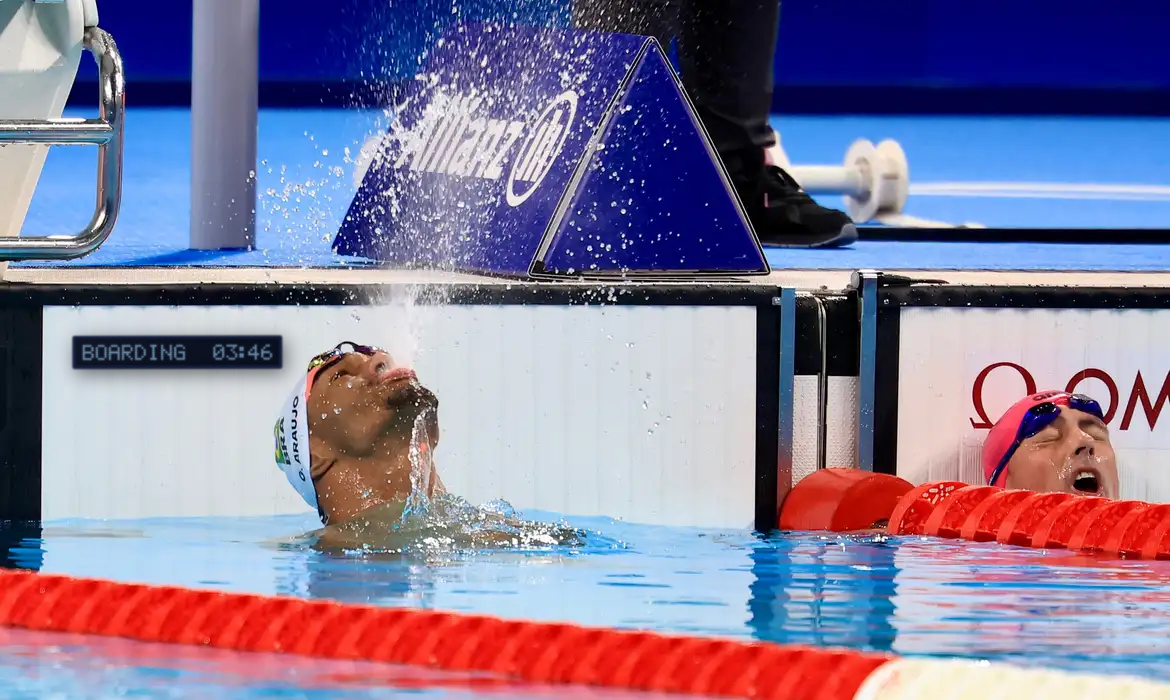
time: 3.46
